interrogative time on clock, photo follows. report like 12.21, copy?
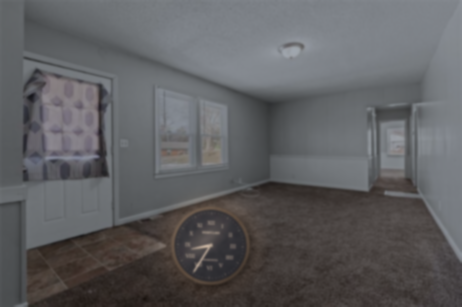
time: 8.35
